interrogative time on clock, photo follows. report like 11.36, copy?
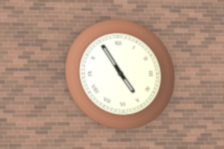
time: 4.55
